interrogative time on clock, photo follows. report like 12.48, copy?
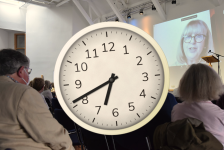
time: 6.41
